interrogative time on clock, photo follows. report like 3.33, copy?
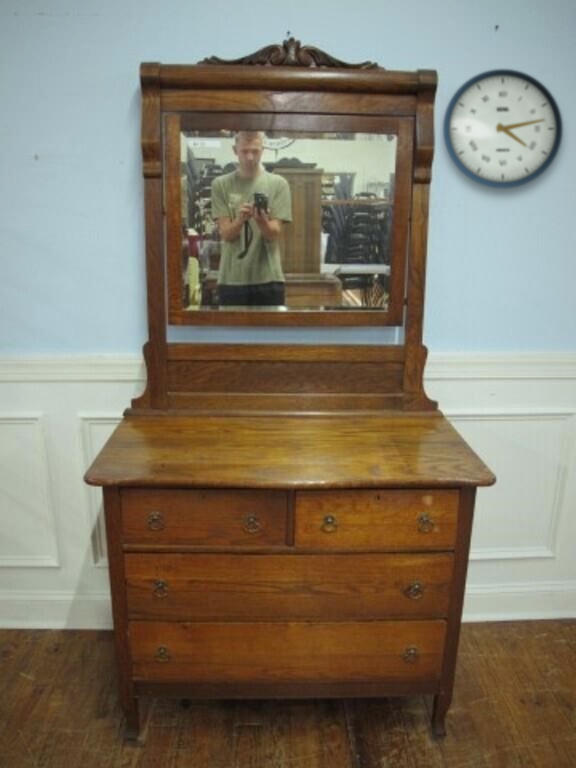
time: 4.13
